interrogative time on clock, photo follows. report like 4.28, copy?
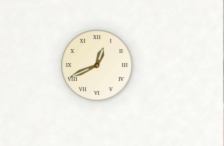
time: 12.41
